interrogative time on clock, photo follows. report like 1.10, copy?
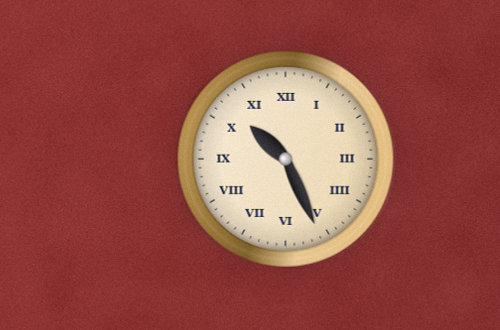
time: 10.26
